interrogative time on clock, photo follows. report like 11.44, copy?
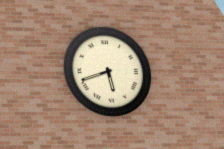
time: 5.42
